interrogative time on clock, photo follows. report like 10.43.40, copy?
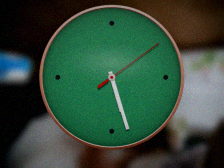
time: 5.27.09
